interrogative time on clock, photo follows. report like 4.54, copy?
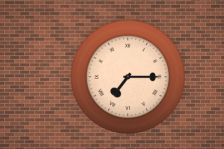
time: 7.15
